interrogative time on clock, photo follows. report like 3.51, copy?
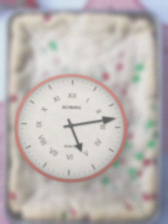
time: 5.13
